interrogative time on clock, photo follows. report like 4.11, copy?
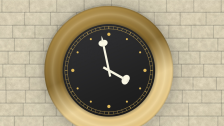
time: 3.58
